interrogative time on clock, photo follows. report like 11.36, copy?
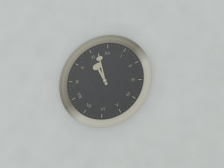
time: 10.57
